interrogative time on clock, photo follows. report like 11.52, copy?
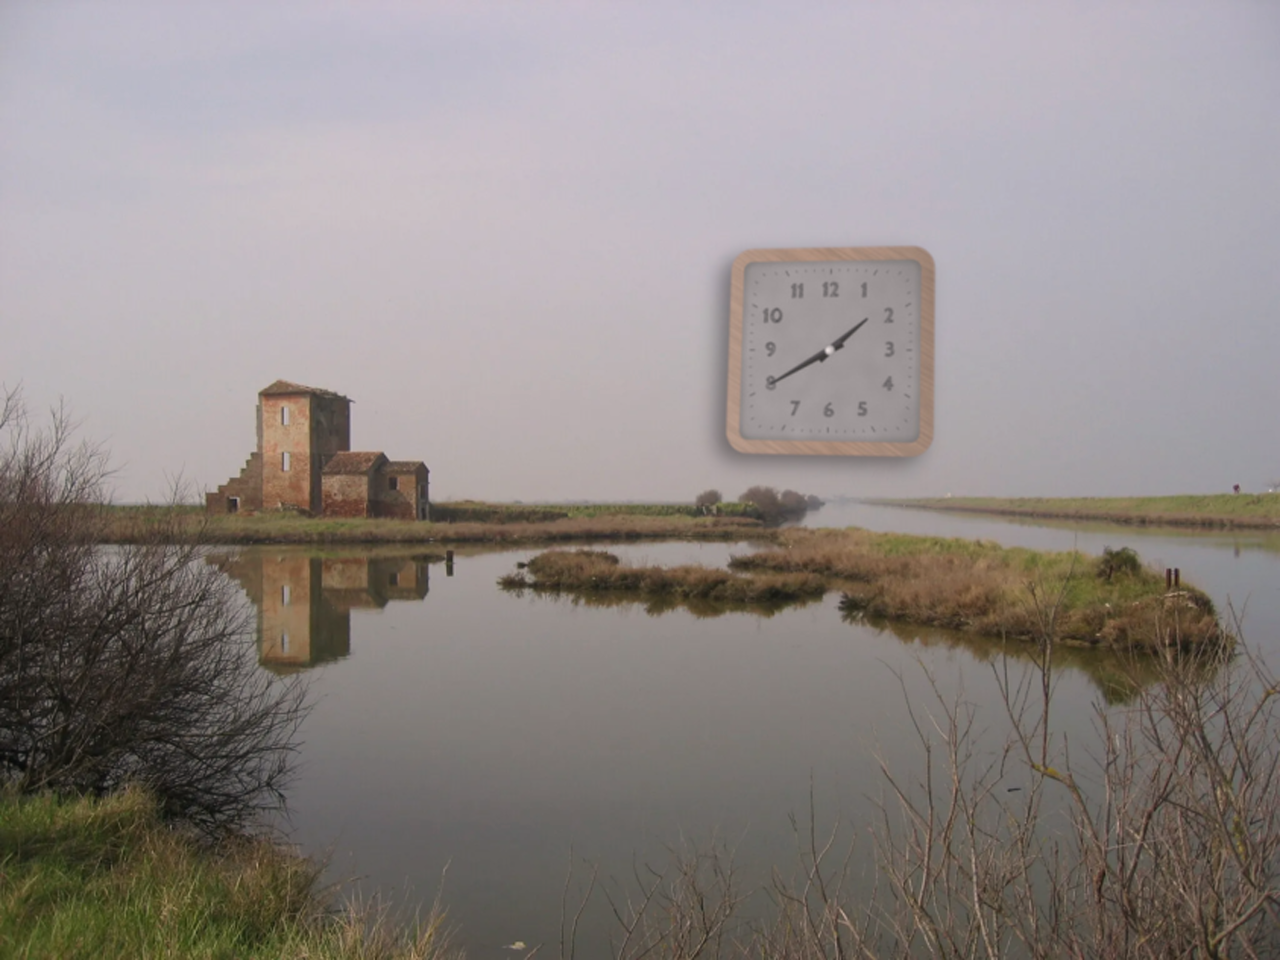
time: 1.40
